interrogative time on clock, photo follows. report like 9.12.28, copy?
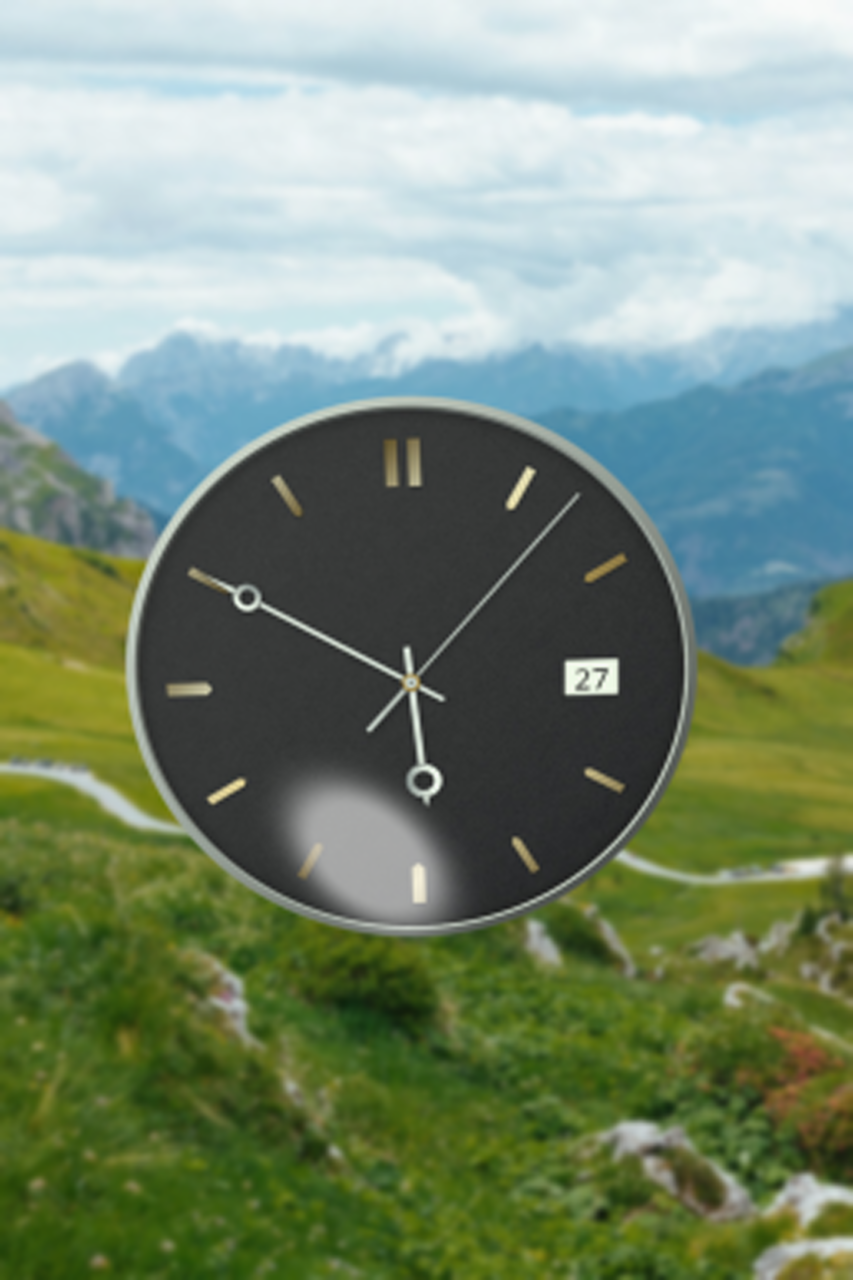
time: 5.50.07
